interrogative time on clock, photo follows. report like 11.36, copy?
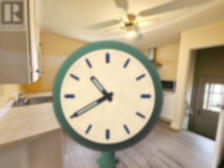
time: 10.40
